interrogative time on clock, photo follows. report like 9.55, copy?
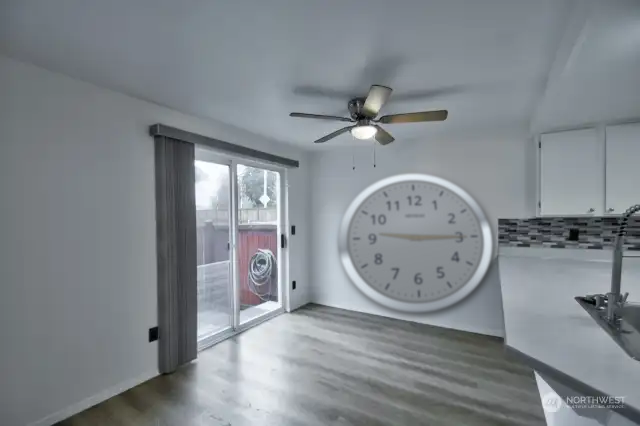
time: 9.15
